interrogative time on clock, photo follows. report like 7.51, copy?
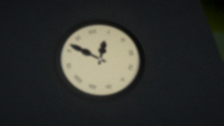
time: 12.52
